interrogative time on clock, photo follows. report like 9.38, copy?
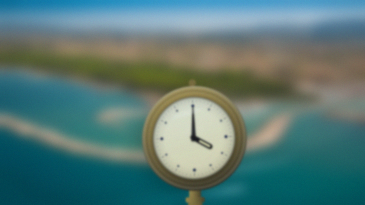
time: 4.00
